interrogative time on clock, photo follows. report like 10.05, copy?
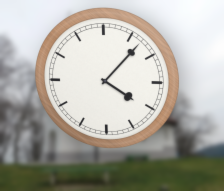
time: 4.07
